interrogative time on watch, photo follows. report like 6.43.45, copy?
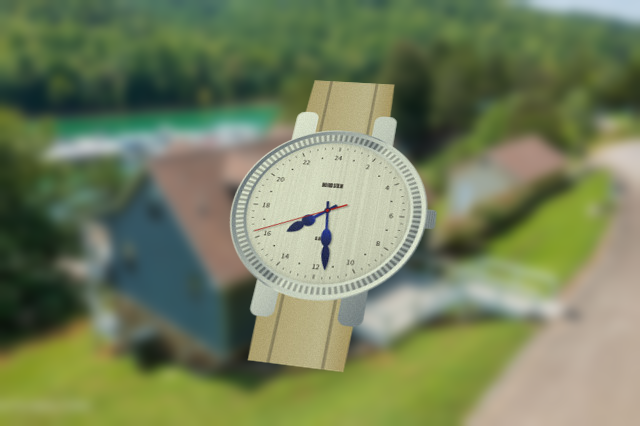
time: 15.28.41
